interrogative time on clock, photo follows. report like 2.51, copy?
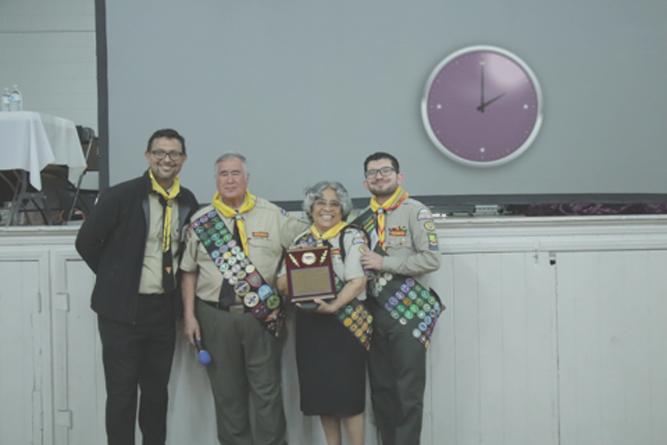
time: 2.00
